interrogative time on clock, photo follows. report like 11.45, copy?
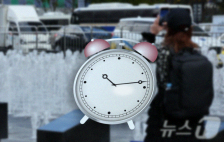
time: 10.13
